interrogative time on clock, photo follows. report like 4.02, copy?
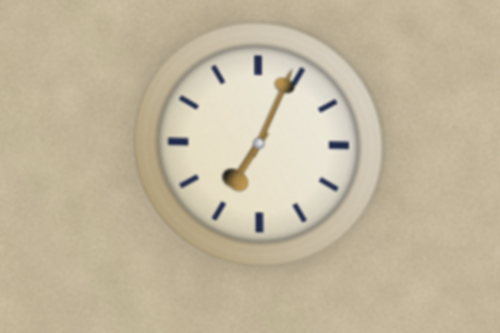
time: 7.04
